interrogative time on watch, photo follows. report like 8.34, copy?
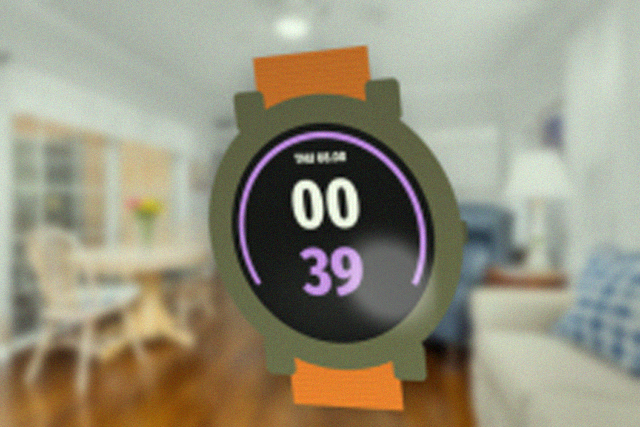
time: 0.39
